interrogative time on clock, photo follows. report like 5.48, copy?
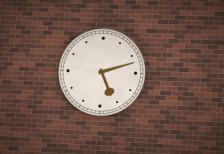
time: 5.12
